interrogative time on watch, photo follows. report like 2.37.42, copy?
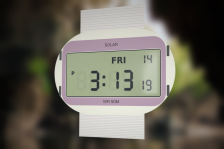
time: 3.13.19
